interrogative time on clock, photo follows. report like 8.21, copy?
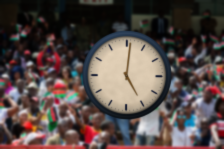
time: 5.01
